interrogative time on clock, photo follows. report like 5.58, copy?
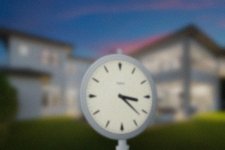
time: 3.22
